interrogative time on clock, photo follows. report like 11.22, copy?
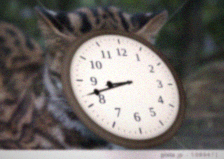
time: 8.42
